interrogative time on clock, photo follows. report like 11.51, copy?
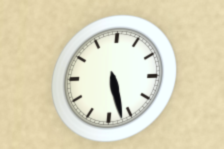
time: 5.27
